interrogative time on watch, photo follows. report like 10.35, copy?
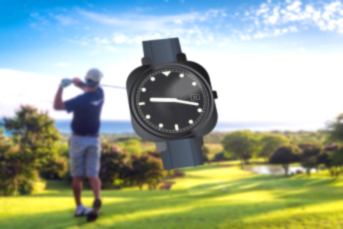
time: 9.18
